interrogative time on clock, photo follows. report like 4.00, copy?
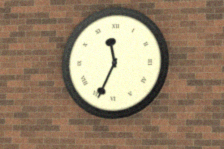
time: 11.34
